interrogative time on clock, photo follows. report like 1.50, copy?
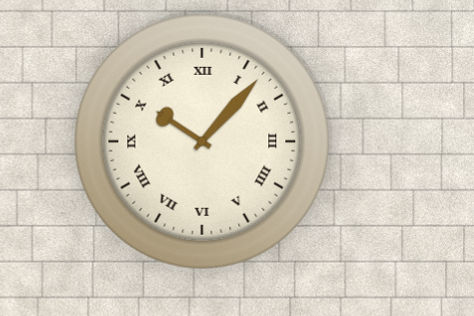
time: 10.07
